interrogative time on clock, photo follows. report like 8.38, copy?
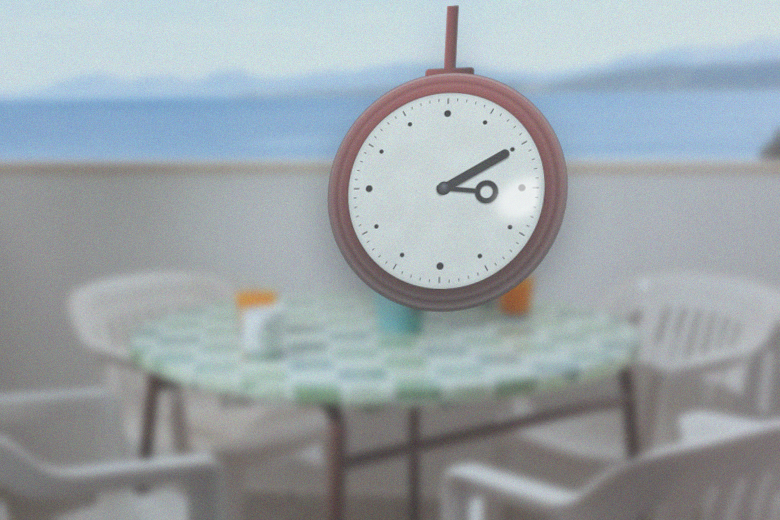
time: 3.10
